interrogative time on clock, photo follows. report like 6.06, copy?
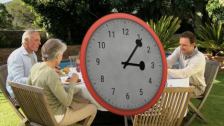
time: 3.06
